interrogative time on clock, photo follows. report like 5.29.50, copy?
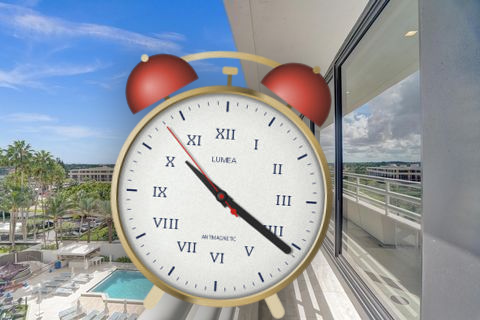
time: 10.20.53
